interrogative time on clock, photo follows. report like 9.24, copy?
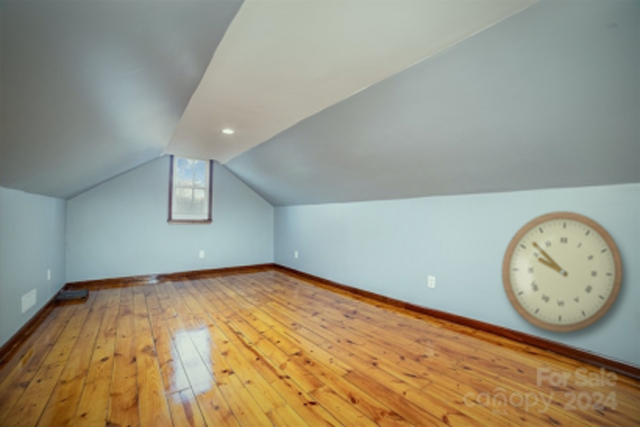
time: 9.52
